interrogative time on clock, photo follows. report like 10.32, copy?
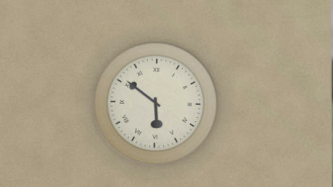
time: 5.51
